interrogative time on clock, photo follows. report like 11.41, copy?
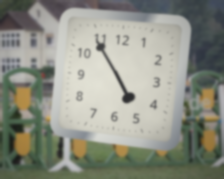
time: 4.54
